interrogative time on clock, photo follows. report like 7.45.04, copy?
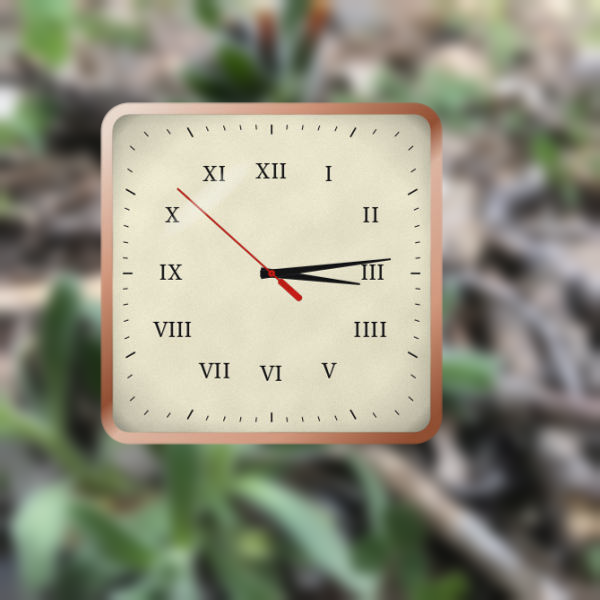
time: 3.13.52
